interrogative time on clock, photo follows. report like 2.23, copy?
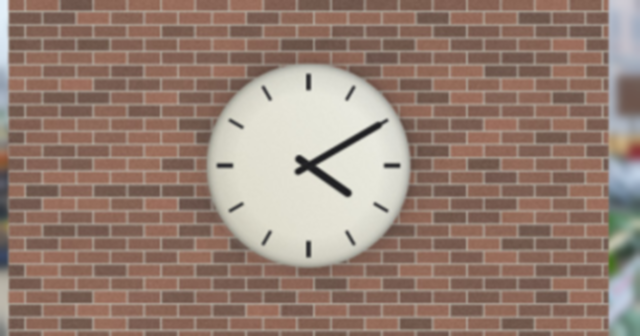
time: 4.10
